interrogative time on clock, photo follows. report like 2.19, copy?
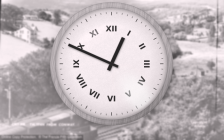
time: 12.49
